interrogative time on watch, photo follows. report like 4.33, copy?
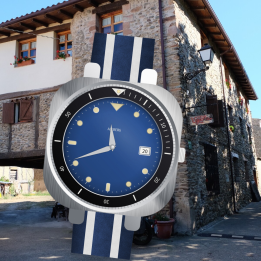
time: 11.41
